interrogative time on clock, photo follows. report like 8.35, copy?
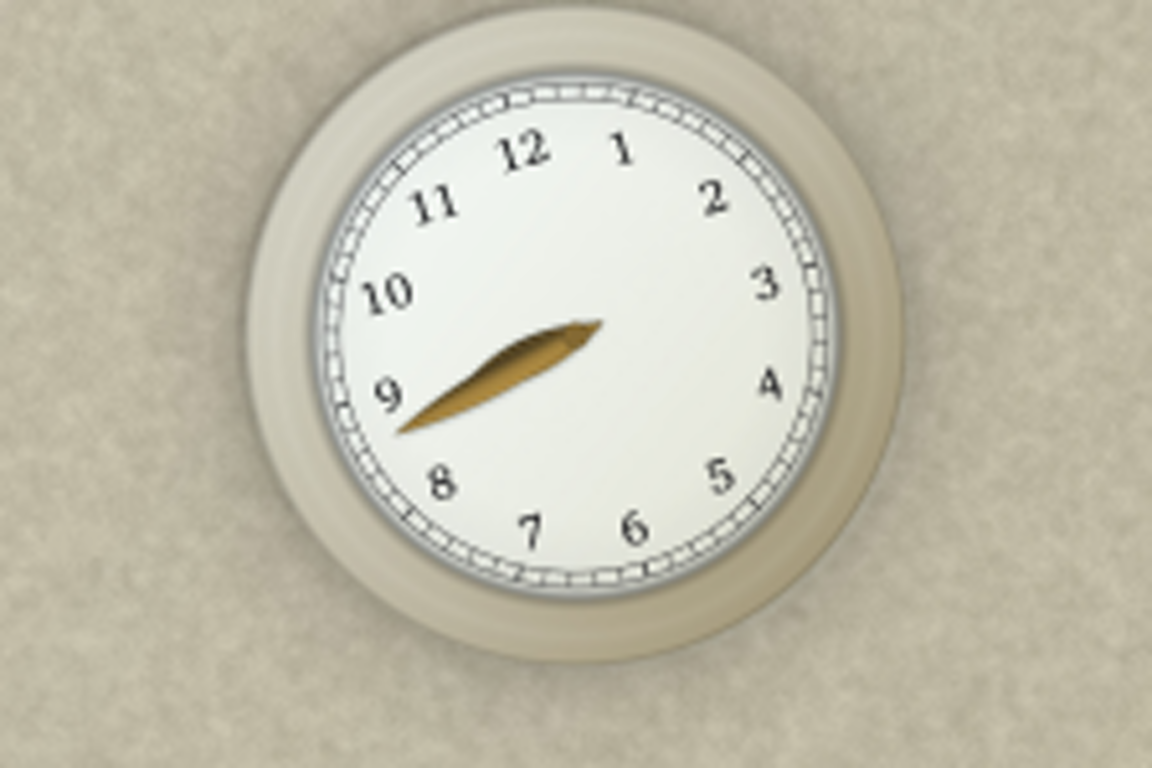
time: 8.43
